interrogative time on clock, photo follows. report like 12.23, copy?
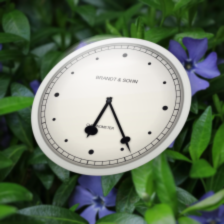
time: 6.24
